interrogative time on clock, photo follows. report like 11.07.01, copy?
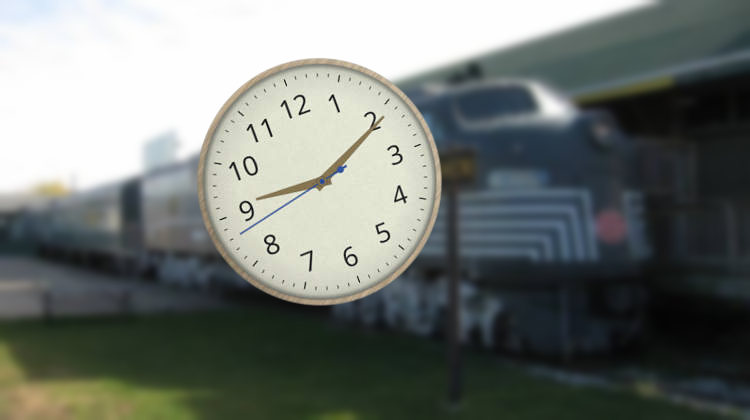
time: 9.10.43
